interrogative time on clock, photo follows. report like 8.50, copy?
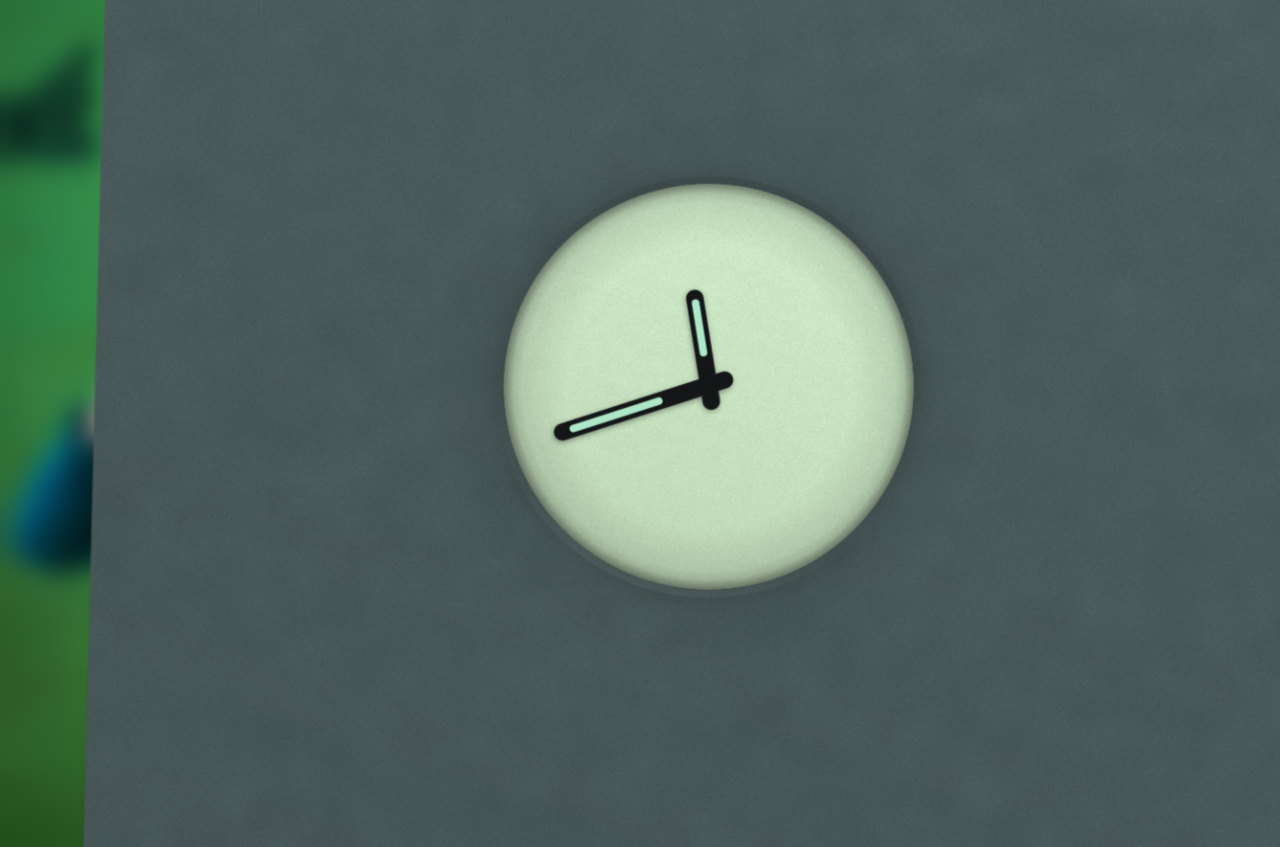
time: 11.42
